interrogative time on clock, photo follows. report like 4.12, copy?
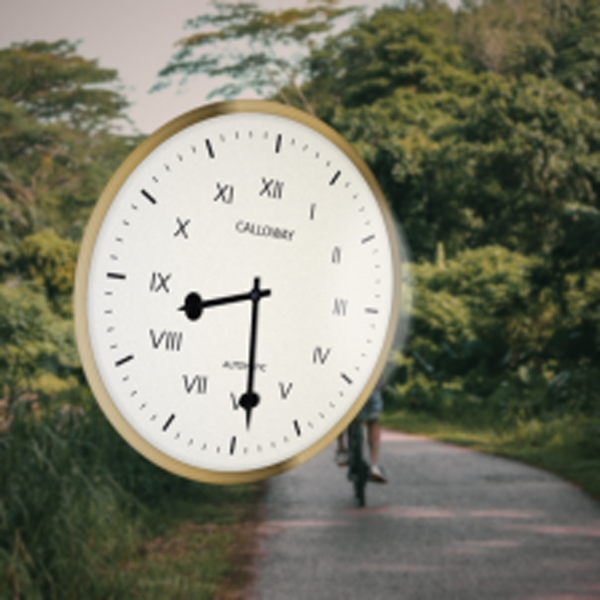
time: 8.29
